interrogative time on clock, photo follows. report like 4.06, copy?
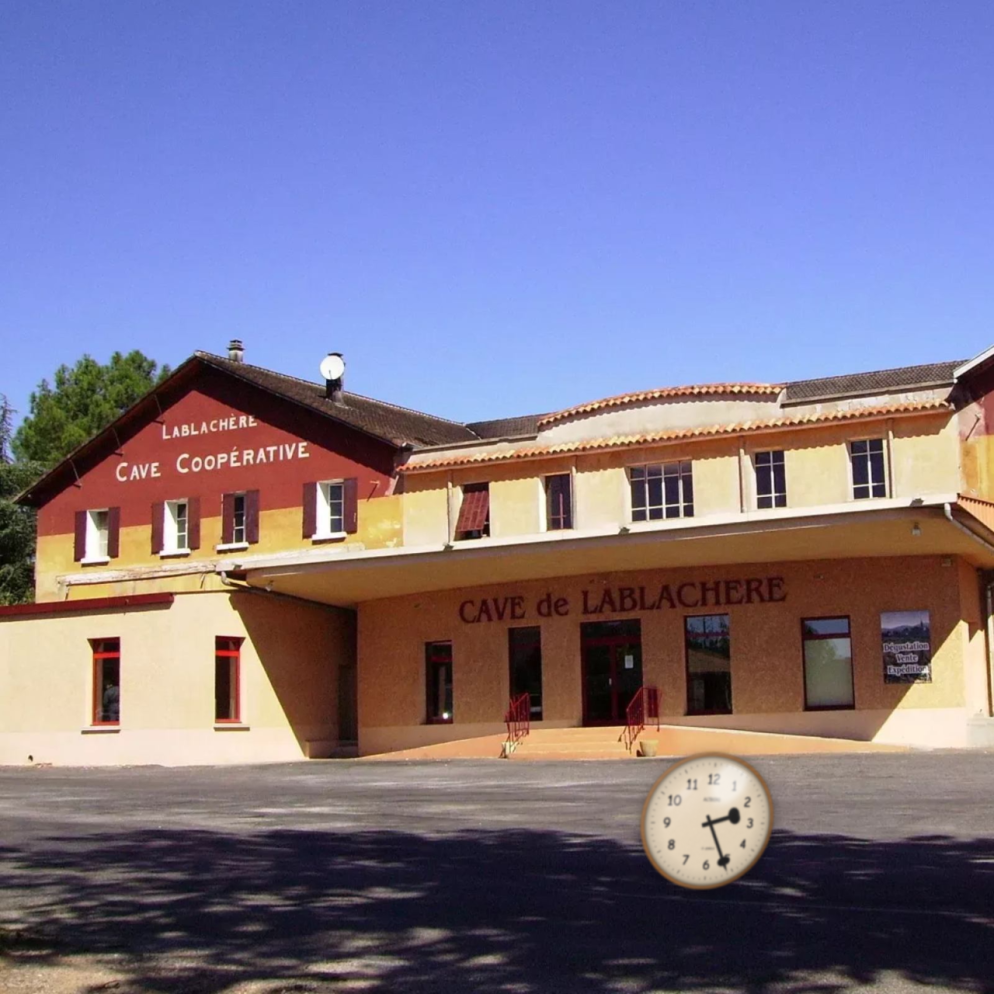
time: 2.26
